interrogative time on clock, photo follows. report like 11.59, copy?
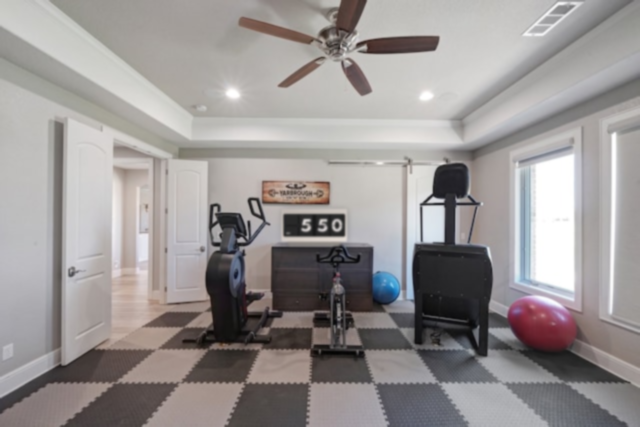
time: 5.50
